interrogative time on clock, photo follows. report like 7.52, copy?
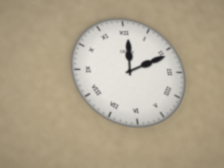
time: 12.11
